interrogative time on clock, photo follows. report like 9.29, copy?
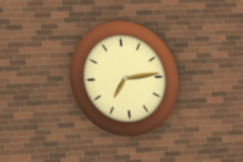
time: 7.14
